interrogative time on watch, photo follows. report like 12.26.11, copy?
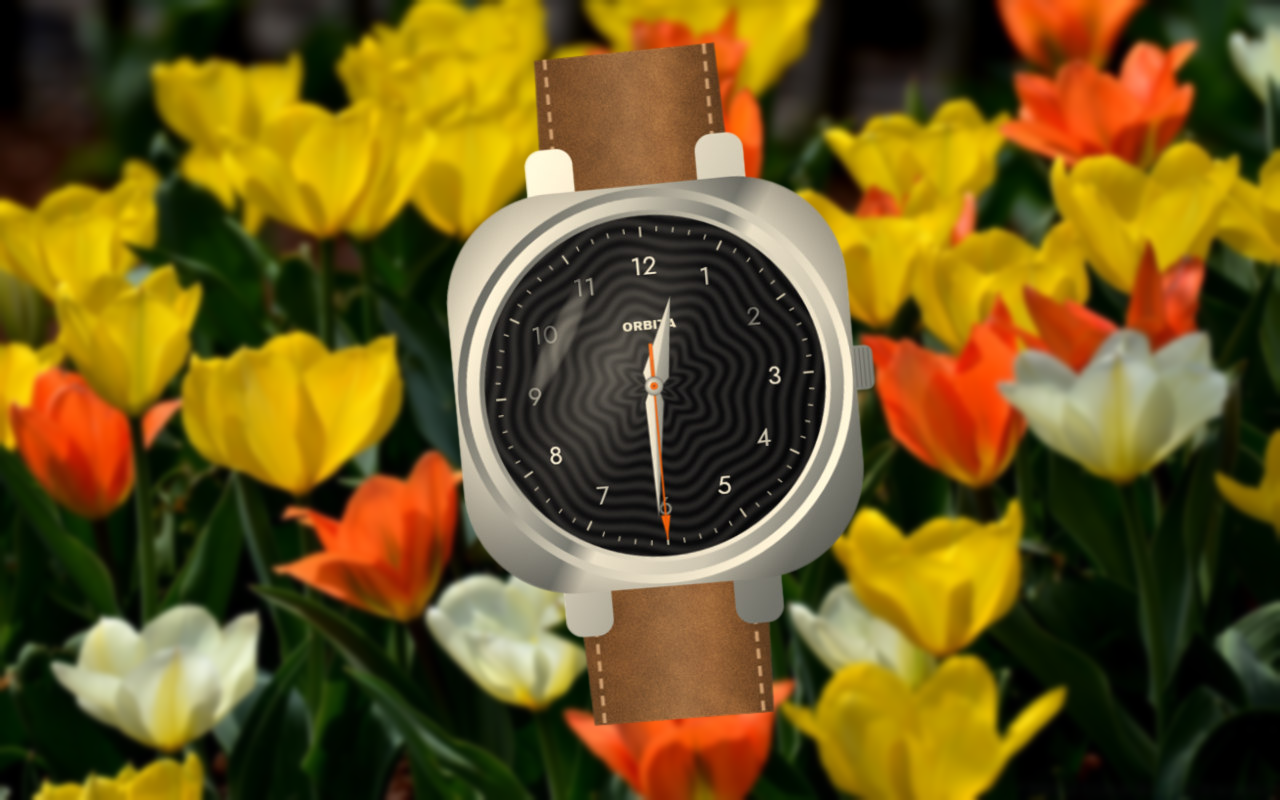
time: 12.30.30
